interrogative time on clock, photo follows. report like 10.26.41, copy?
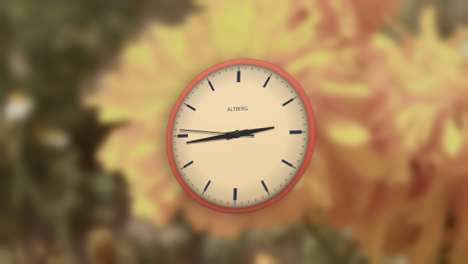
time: 2.43.46
